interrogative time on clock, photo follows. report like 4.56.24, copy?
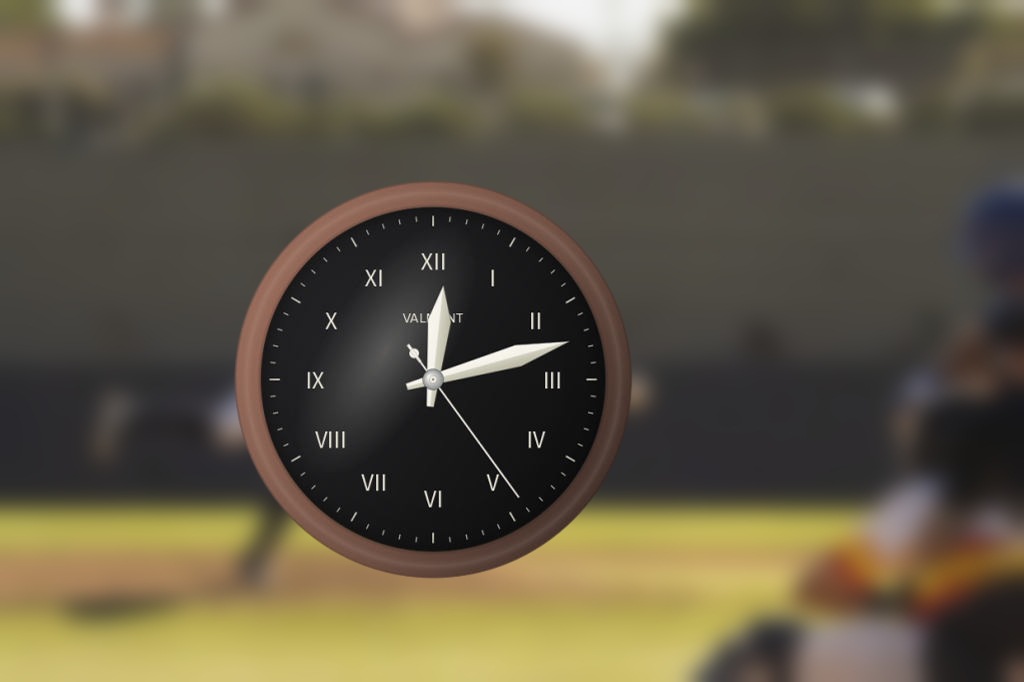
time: 12.12.24
